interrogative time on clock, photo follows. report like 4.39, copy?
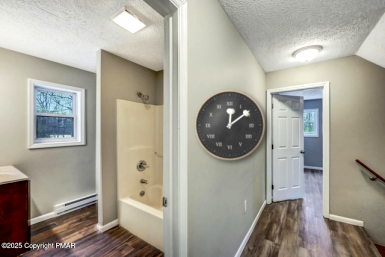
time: 12.09
